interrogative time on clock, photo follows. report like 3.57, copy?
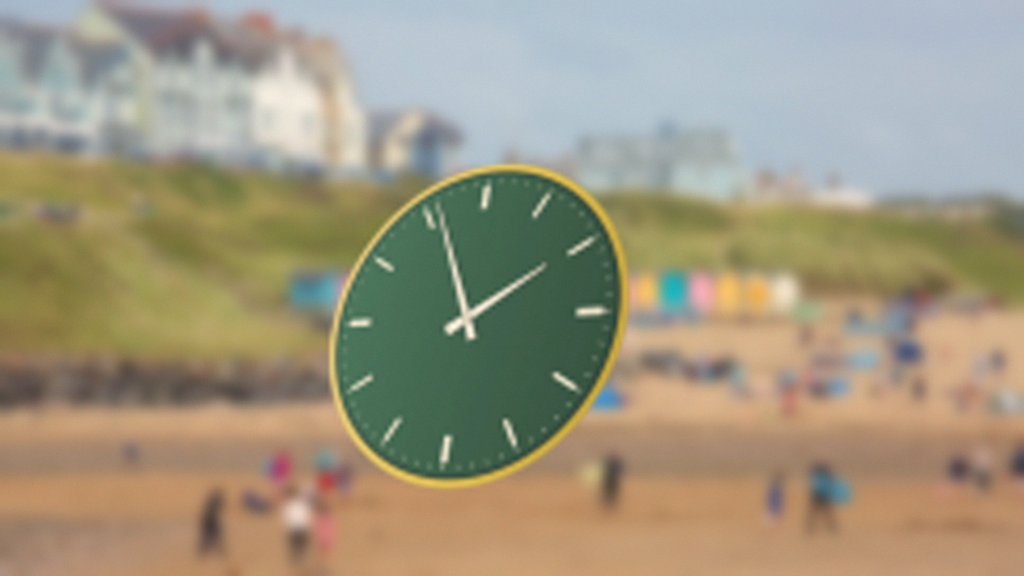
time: 1.56
